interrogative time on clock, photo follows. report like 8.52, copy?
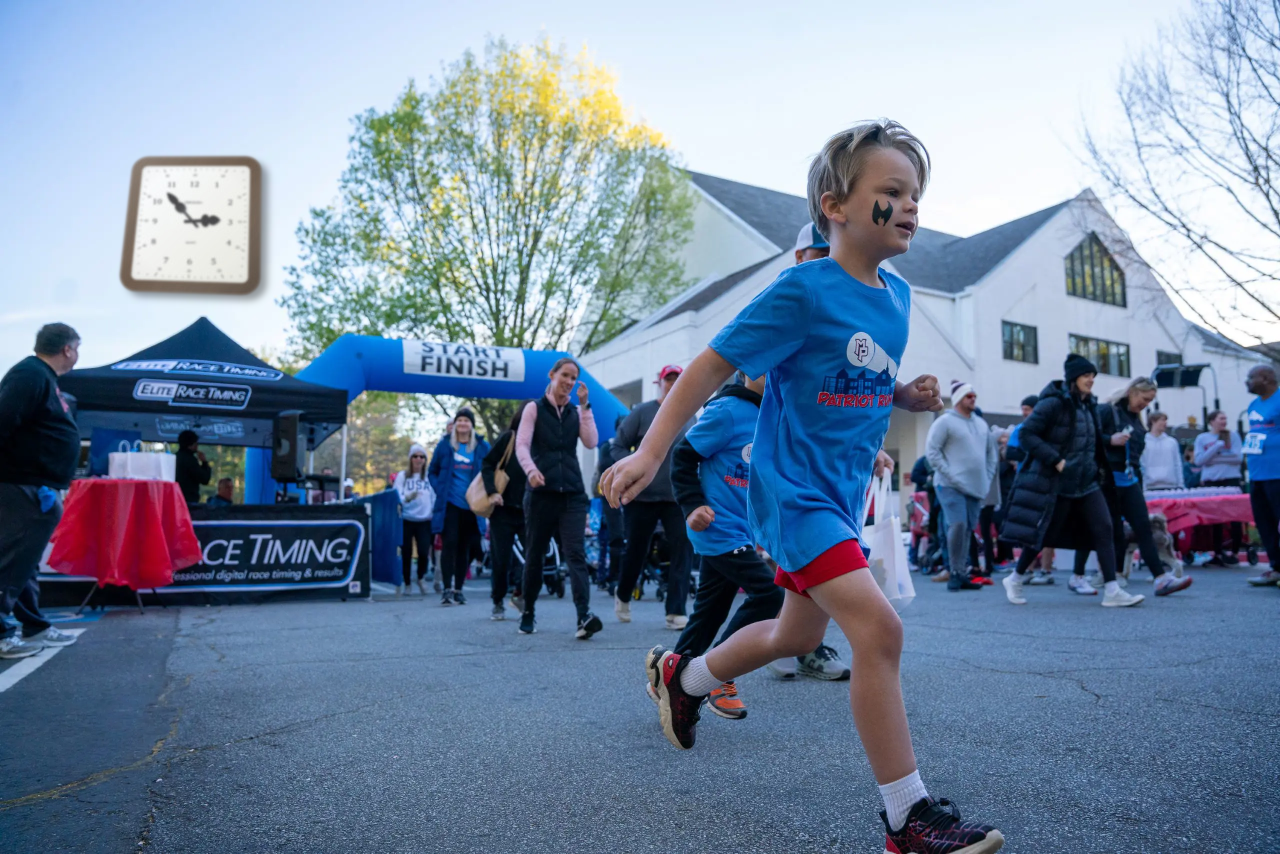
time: 2.53
